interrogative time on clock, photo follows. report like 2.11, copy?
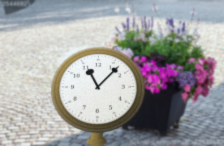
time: 11.07
